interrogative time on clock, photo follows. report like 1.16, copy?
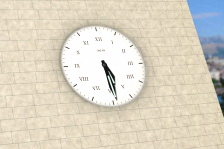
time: 5.29
